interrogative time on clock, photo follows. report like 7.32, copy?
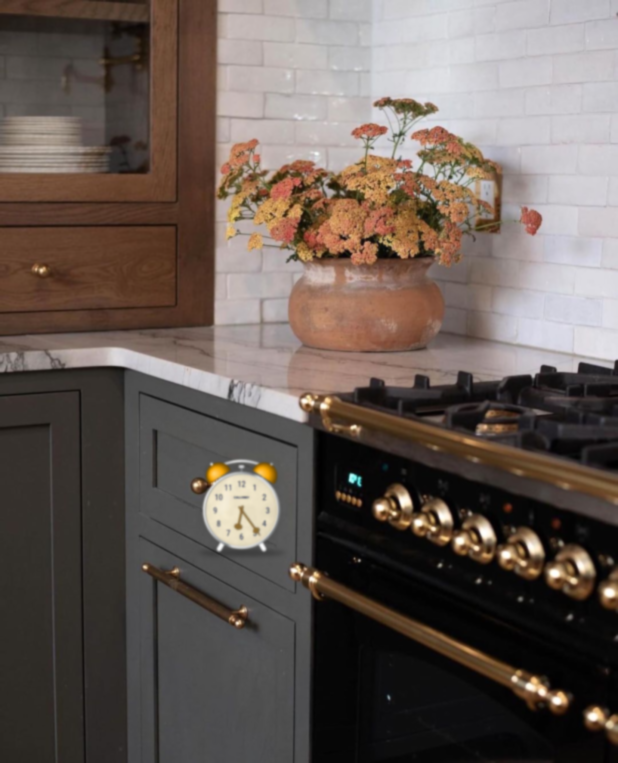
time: 6.24
